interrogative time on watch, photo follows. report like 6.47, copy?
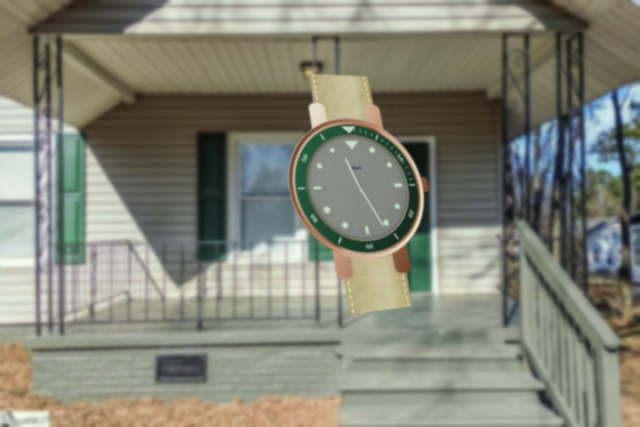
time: 11.26
